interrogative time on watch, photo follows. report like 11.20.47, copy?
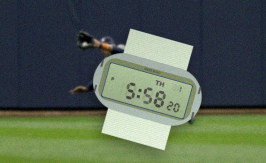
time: 5.58.20
